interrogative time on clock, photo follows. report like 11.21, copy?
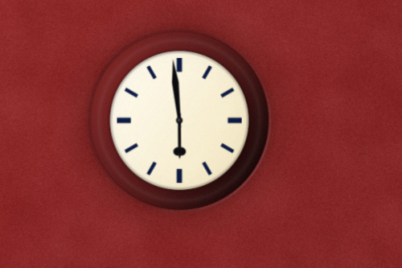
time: 5.59
